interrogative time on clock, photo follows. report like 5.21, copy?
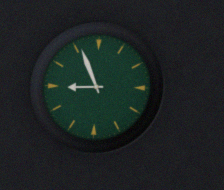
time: 8.56
